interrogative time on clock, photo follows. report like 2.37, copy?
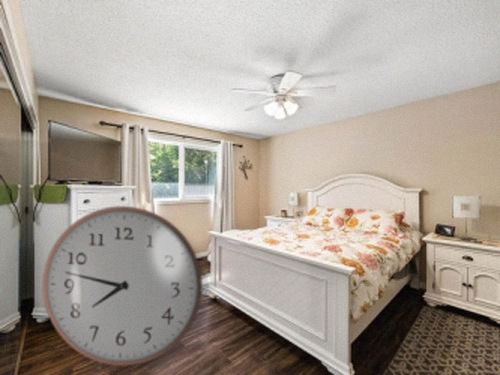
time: 7.47
